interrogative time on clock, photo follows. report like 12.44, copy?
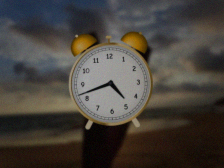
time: 4.42
